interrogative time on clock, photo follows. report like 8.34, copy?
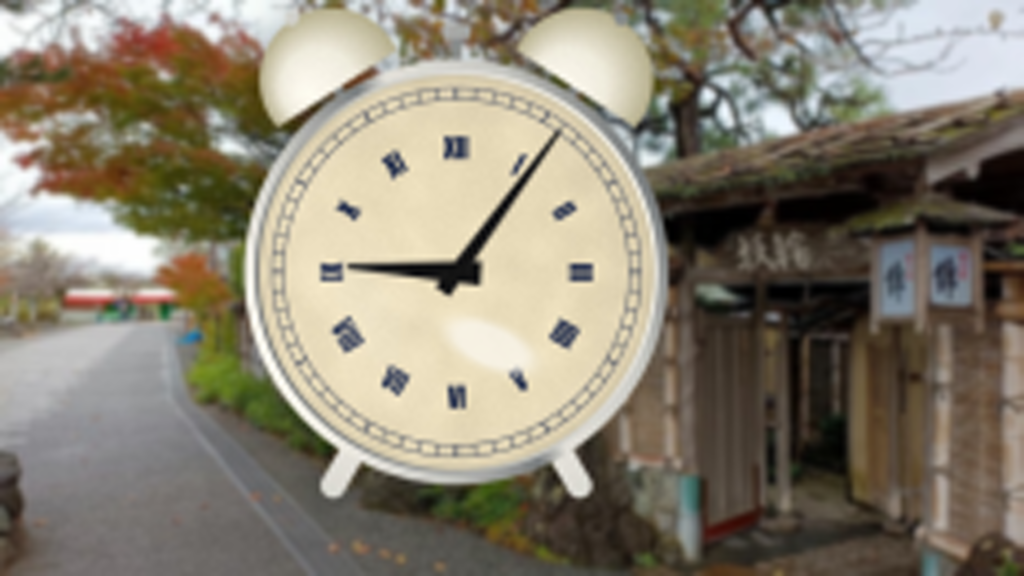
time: 9.06
